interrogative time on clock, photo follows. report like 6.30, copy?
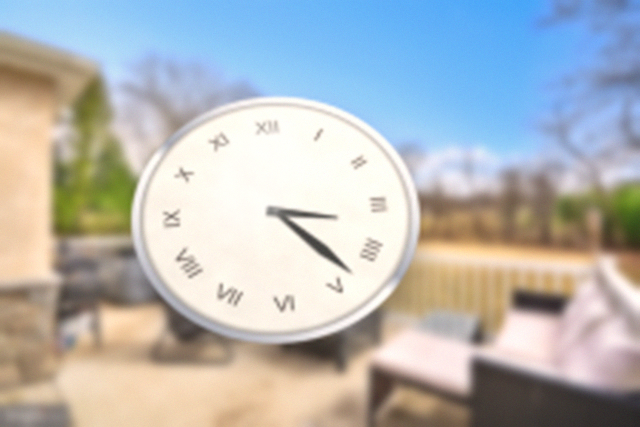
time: 3.23
